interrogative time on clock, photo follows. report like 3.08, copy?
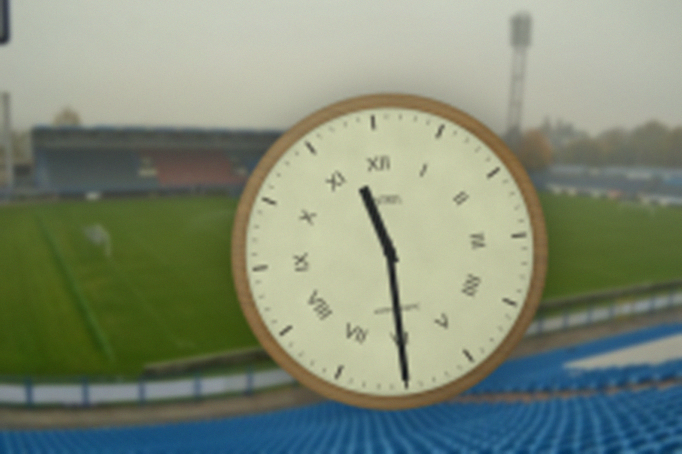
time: 11.30
